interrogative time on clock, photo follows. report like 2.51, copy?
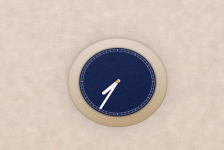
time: 7.35
